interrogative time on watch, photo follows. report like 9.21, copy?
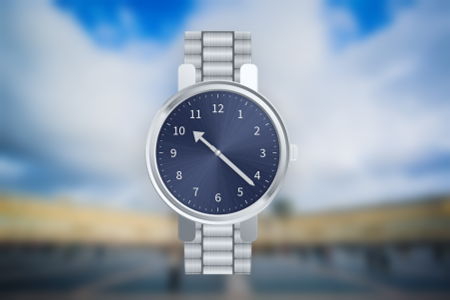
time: 10.22
